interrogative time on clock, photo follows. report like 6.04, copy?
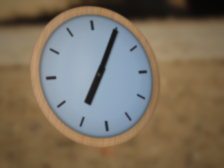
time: 7.05
